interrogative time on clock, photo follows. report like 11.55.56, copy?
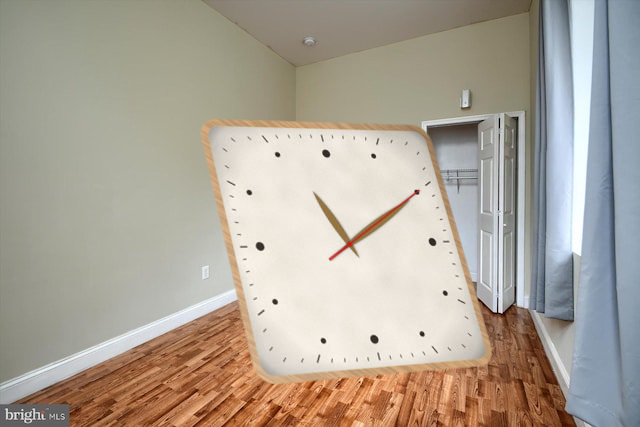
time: 11.10.10
